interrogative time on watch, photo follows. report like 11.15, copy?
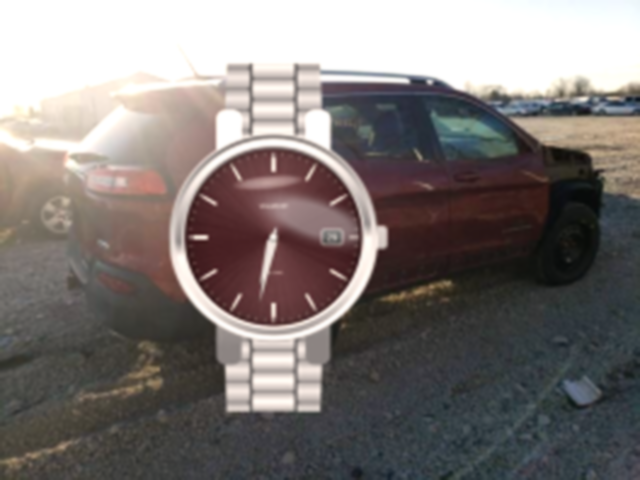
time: 6.32
